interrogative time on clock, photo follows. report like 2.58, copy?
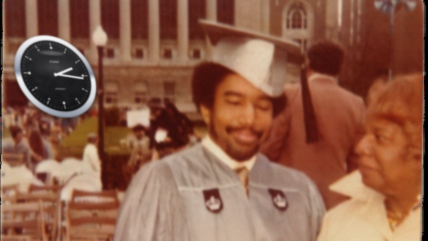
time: 2.16
